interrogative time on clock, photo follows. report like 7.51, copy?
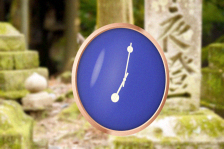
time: 7.02
